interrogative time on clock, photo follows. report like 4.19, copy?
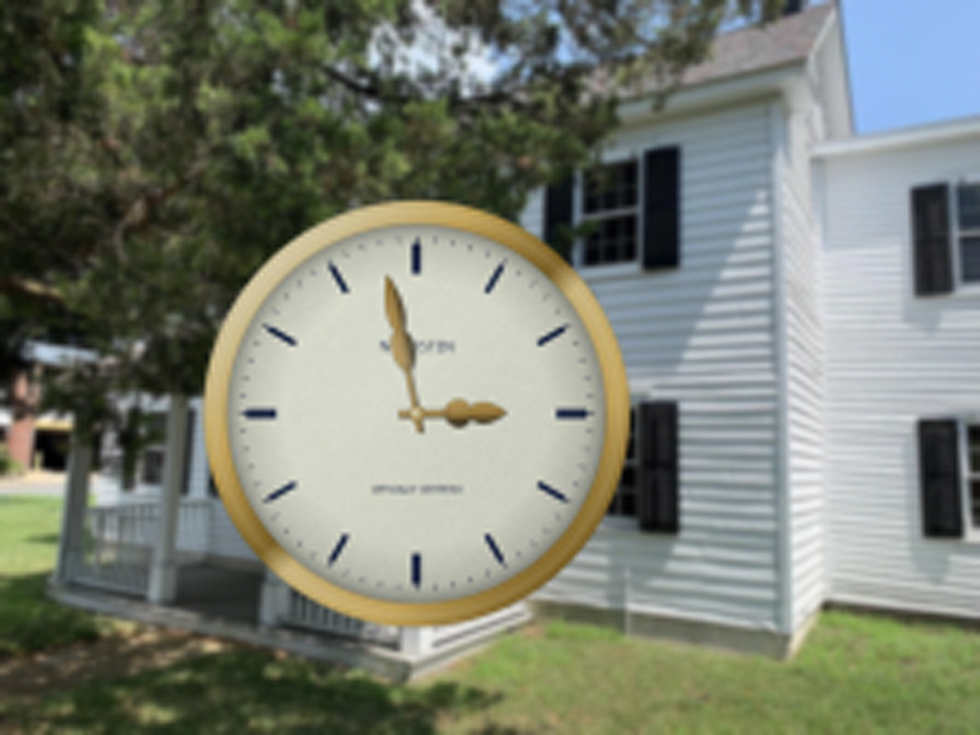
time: 2.58
